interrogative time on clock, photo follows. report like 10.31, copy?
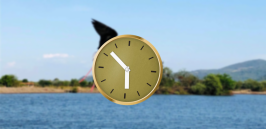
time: 5.52
